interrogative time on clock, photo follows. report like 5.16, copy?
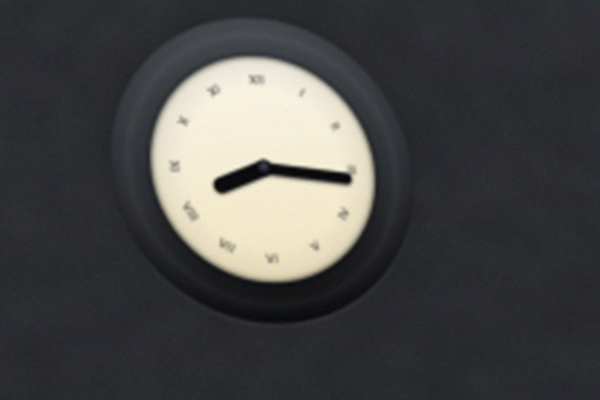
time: 8.16
